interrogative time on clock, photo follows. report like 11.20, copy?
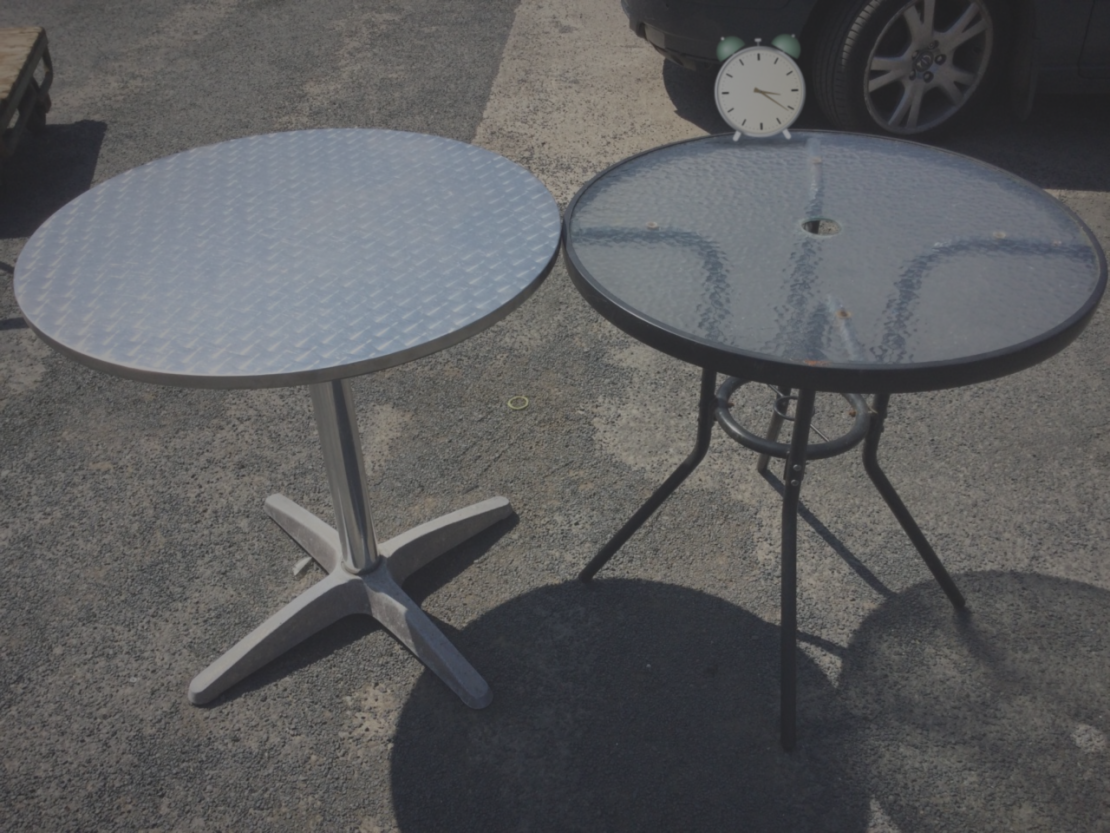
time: 3.21
